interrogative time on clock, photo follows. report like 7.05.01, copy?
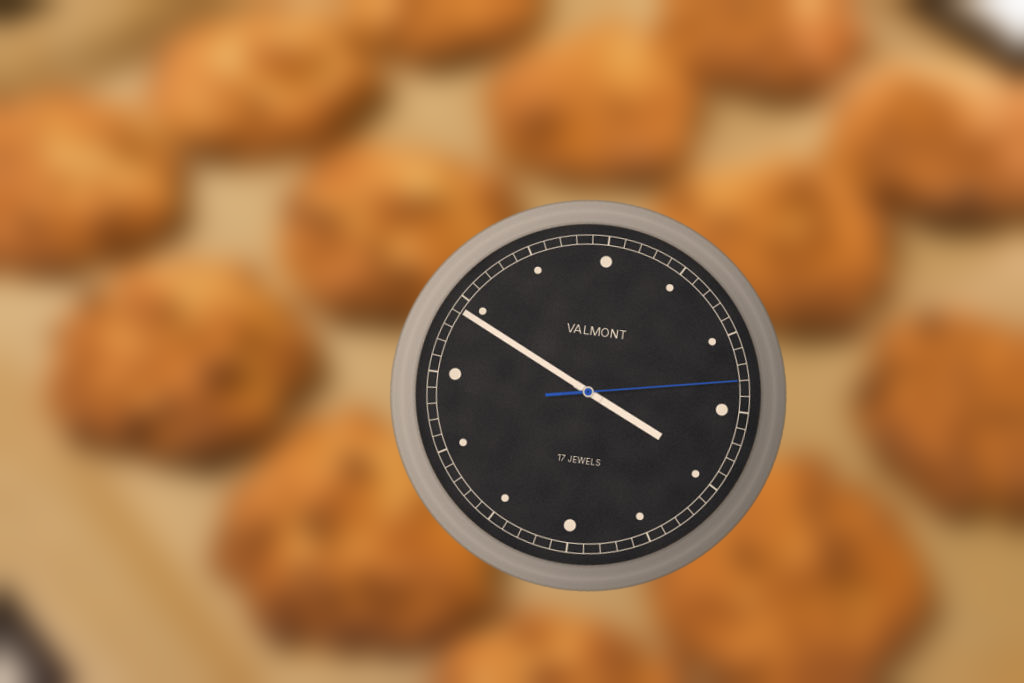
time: 3.49.13
